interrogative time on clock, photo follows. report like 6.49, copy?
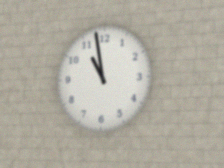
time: 10.58
